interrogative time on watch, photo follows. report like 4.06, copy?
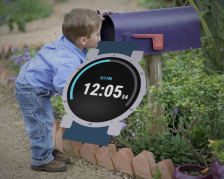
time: 12.05
